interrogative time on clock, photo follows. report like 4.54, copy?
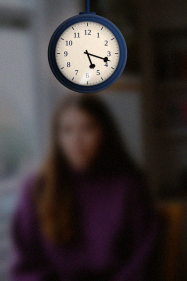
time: 5.18
